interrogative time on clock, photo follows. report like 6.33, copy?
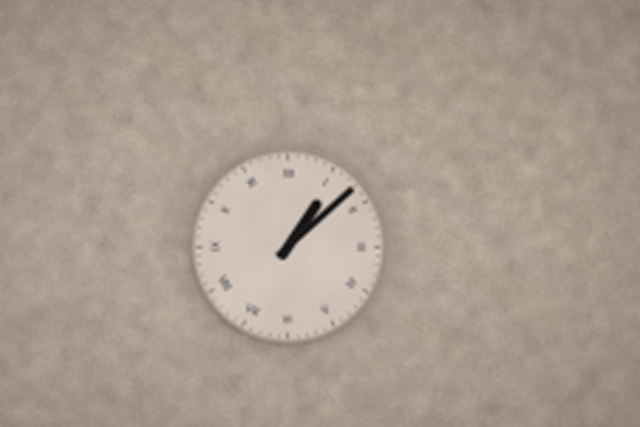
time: 1.08
